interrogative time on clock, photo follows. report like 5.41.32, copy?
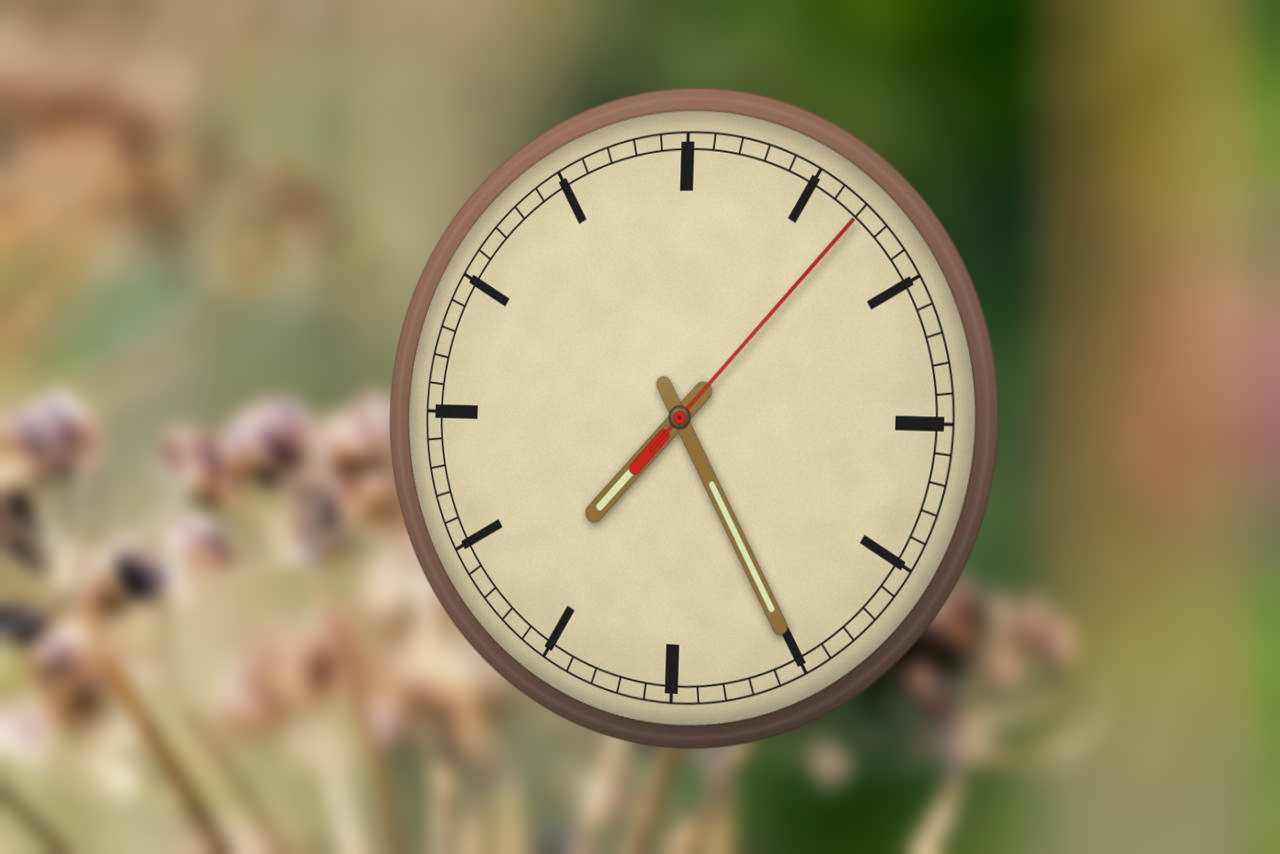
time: 7.25.07
